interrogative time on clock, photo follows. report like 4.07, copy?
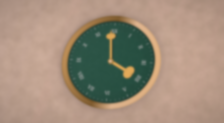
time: 3.59
